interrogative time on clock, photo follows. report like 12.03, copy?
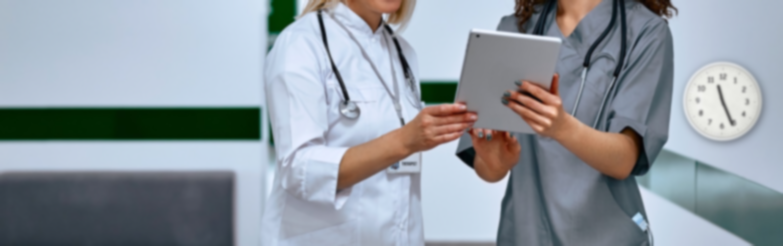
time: 11.26
